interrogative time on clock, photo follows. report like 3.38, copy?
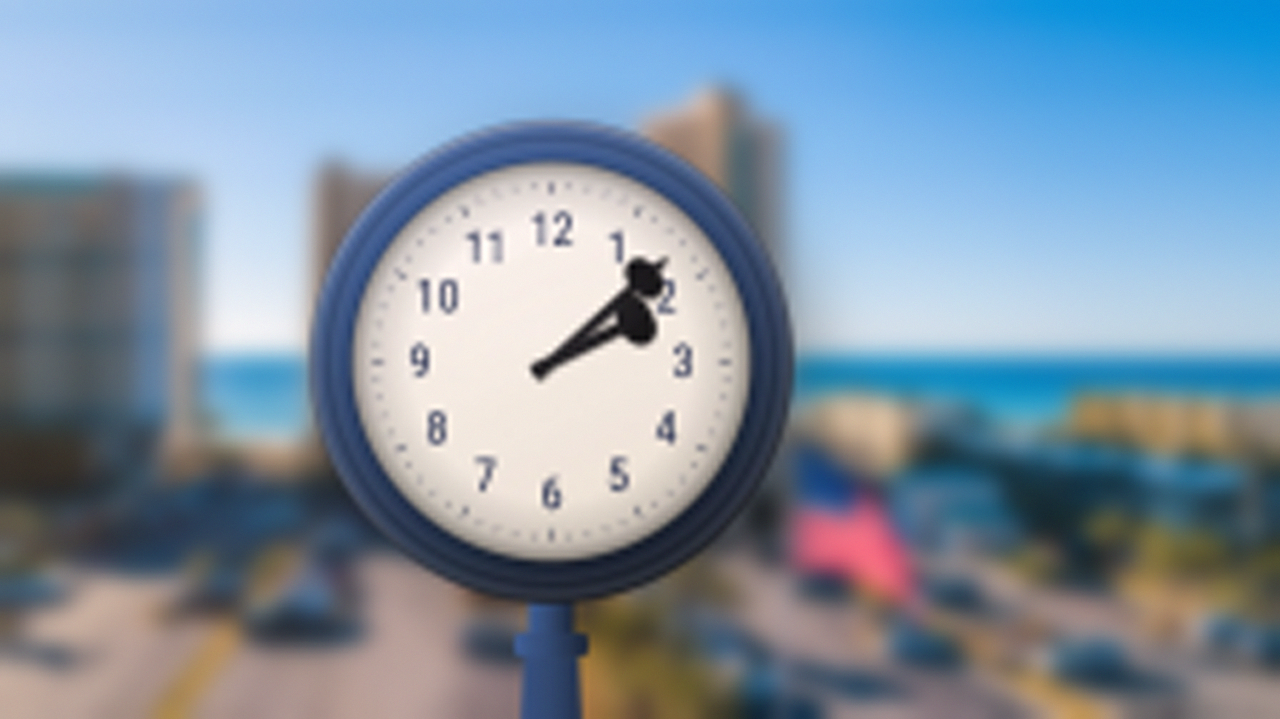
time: 2.08
